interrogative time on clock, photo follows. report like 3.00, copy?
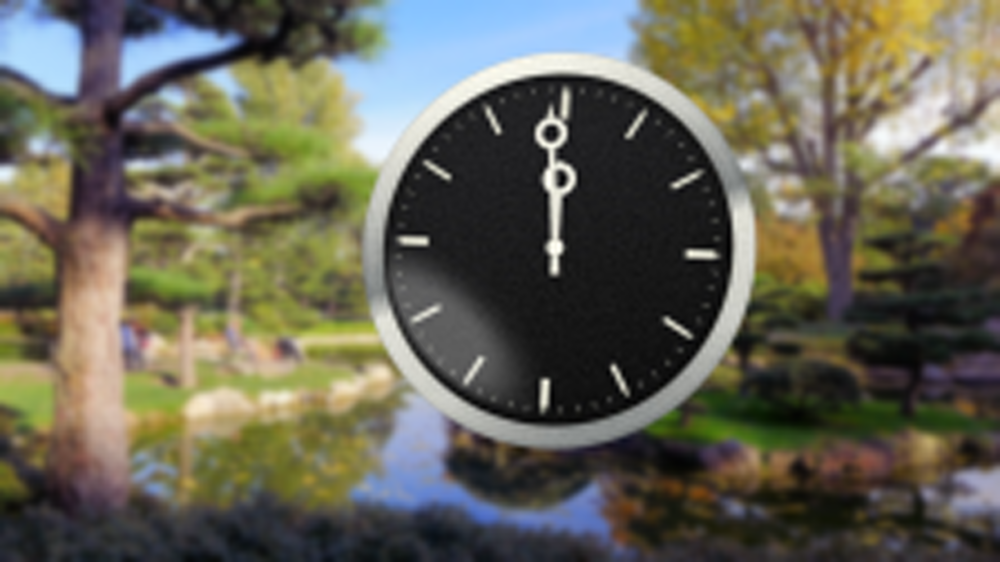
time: 11.59
